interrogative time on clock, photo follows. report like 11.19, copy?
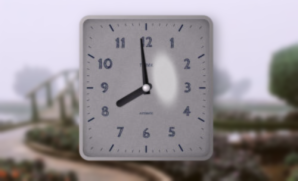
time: 7.59
